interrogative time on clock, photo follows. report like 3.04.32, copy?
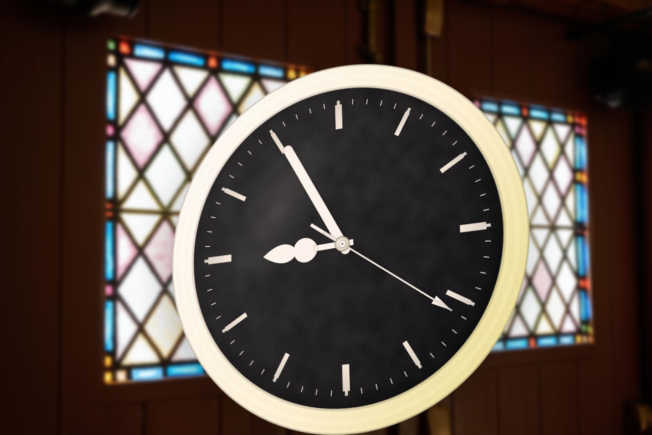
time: 8.55.21
